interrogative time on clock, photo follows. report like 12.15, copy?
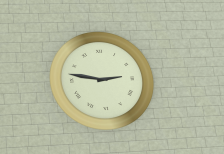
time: 2.47
